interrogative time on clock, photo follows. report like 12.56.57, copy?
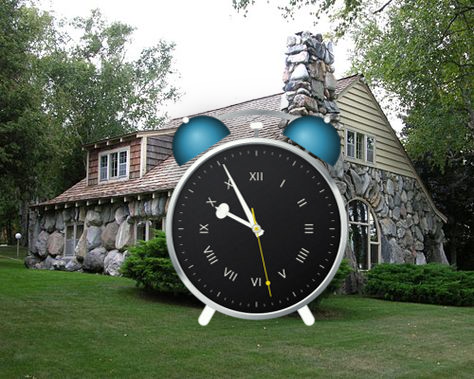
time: 9.55.28
